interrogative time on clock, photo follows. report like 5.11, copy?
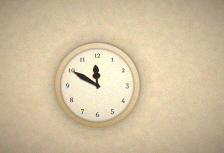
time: 11.50
